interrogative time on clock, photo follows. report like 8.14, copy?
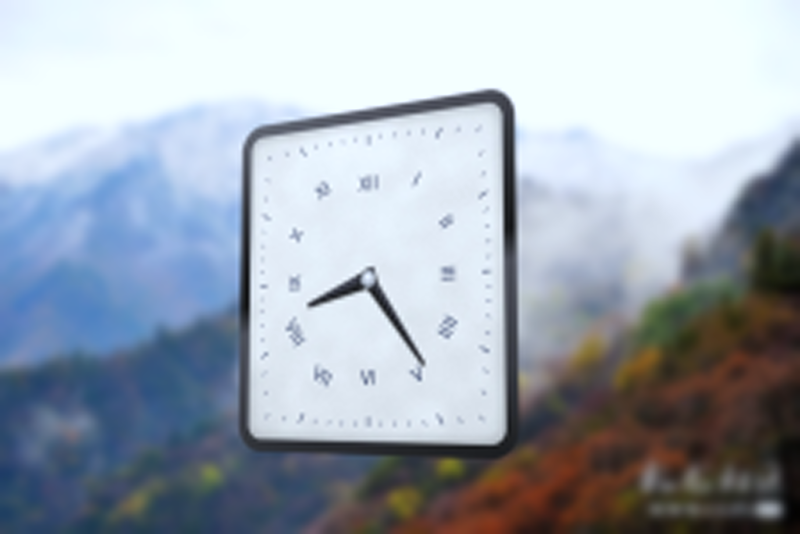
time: 8.24
